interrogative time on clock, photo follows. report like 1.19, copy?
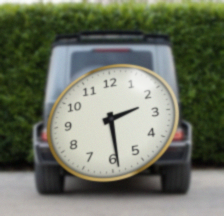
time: 2.29
